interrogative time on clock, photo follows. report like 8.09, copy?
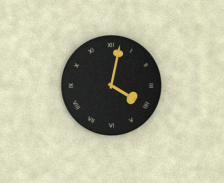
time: 4.02
